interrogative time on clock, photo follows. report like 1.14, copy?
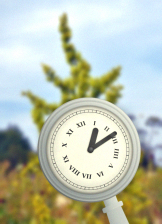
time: 1.13
